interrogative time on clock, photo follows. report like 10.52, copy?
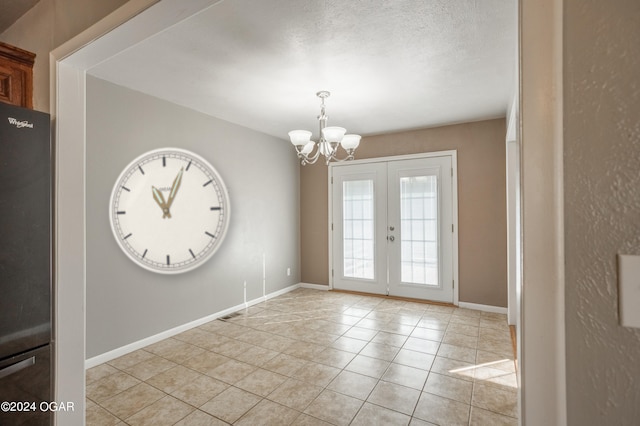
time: 11.04
